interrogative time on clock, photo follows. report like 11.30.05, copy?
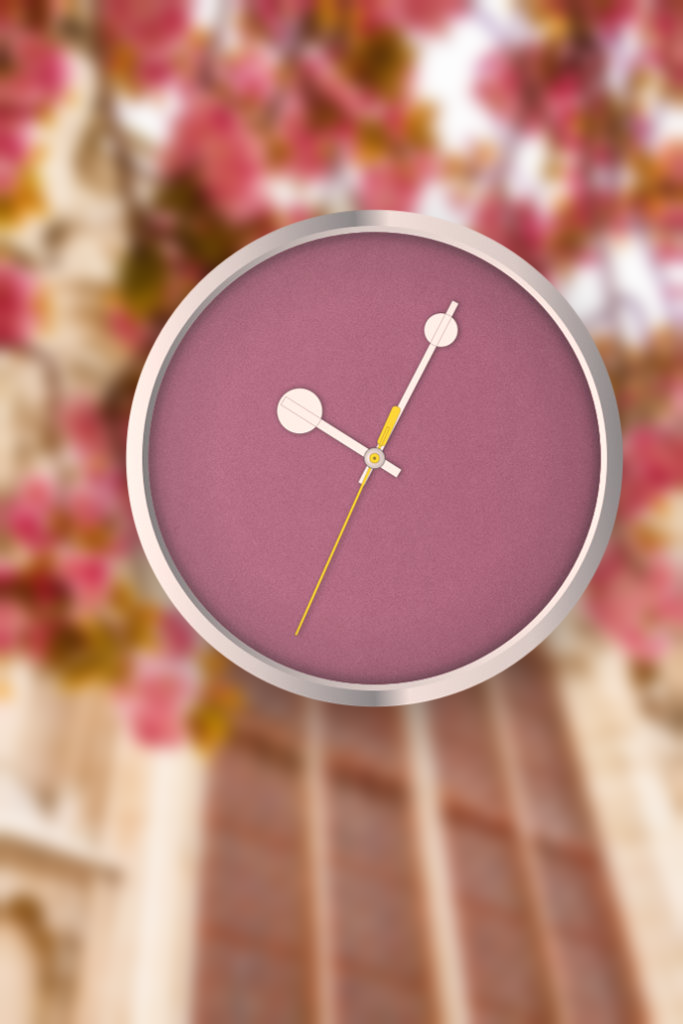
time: 10.04.34
